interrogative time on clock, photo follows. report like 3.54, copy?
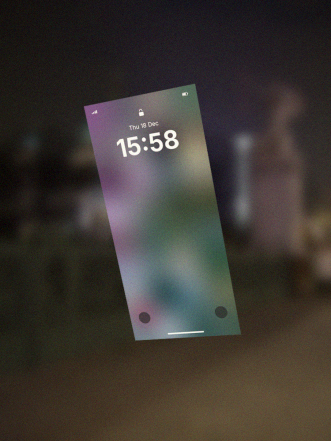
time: 15.58
